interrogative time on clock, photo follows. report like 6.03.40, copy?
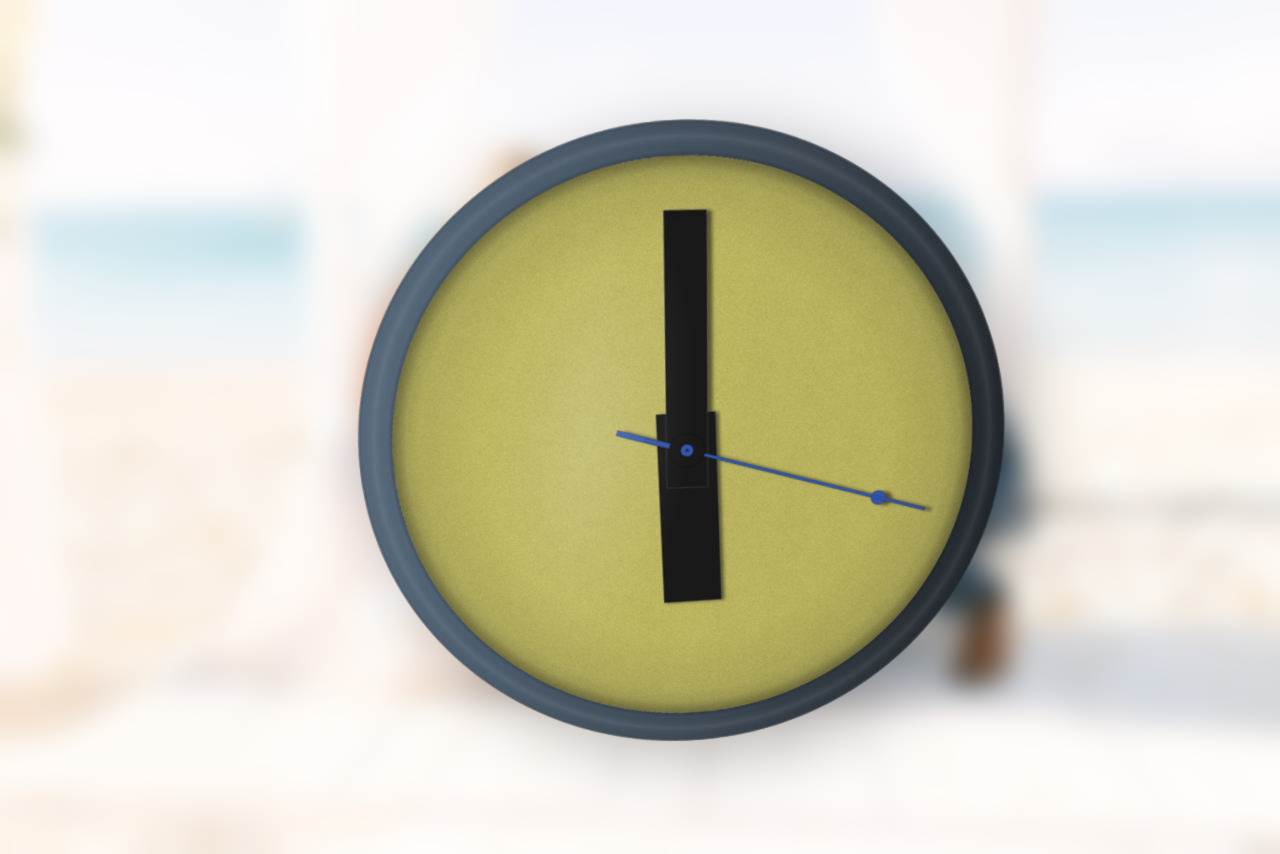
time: 6.00.18
